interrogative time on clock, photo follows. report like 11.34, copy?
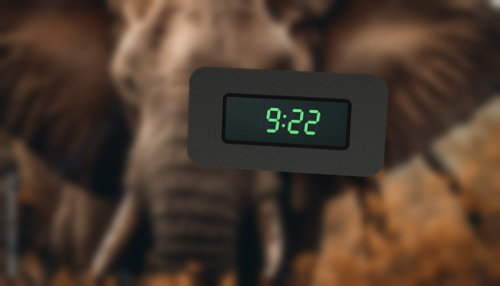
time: 9.22
